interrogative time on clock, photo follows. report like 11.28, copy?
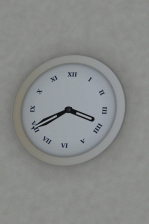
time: 3.40
